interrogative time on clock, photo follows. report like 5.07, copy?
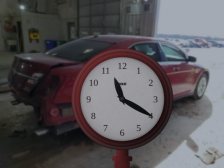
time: 11.20
